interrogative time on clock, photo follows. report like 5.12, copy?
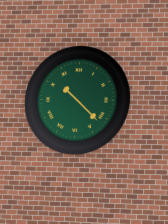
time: 10.22
